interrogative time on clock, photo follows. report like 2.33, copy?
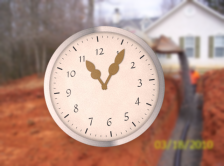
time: 11.06
